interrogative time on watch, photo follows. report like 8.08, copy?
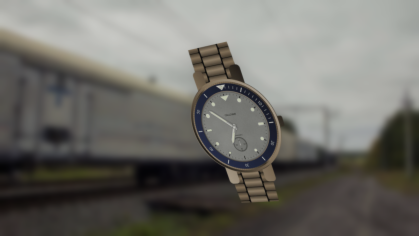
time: 6.52
